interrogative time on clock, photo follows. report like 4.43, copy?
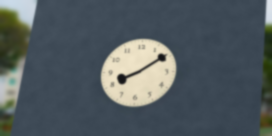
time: 8.09
